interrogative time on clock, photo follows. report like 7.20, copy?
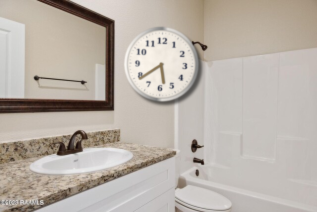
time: 5.39
